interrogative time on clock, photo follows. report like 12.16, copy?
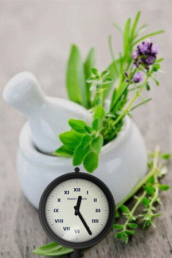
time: 12.25
